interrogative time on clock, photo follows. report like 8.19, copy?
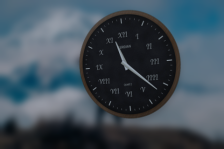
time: 11.22
